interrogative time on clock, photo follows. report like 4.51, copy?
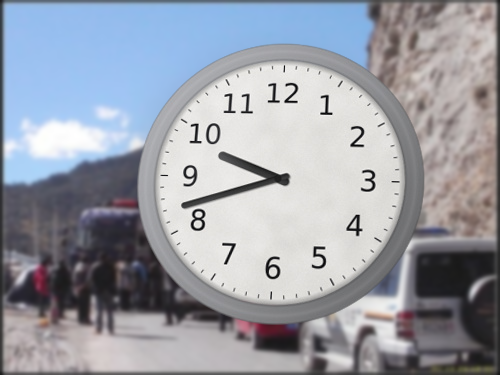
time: 9.42
